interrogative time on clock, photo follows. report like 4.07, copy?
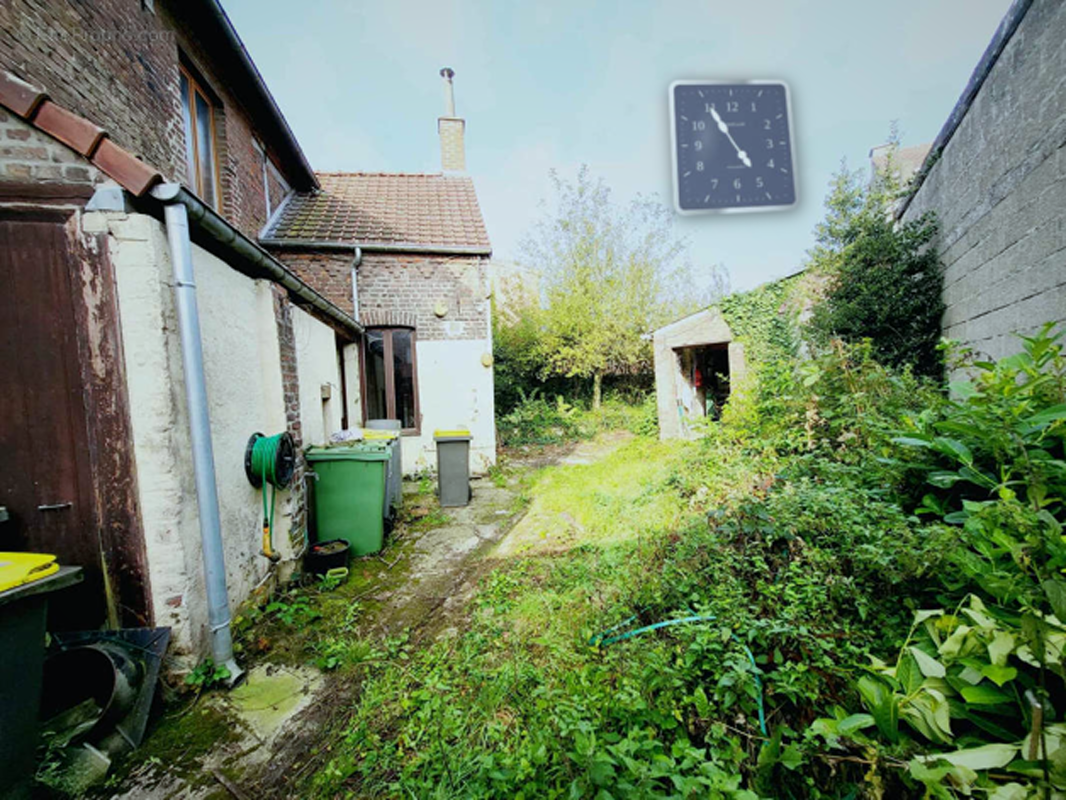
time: 4.55
